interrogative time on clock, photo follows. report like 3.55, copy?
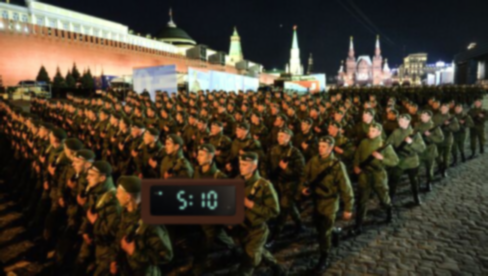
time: 5.10
